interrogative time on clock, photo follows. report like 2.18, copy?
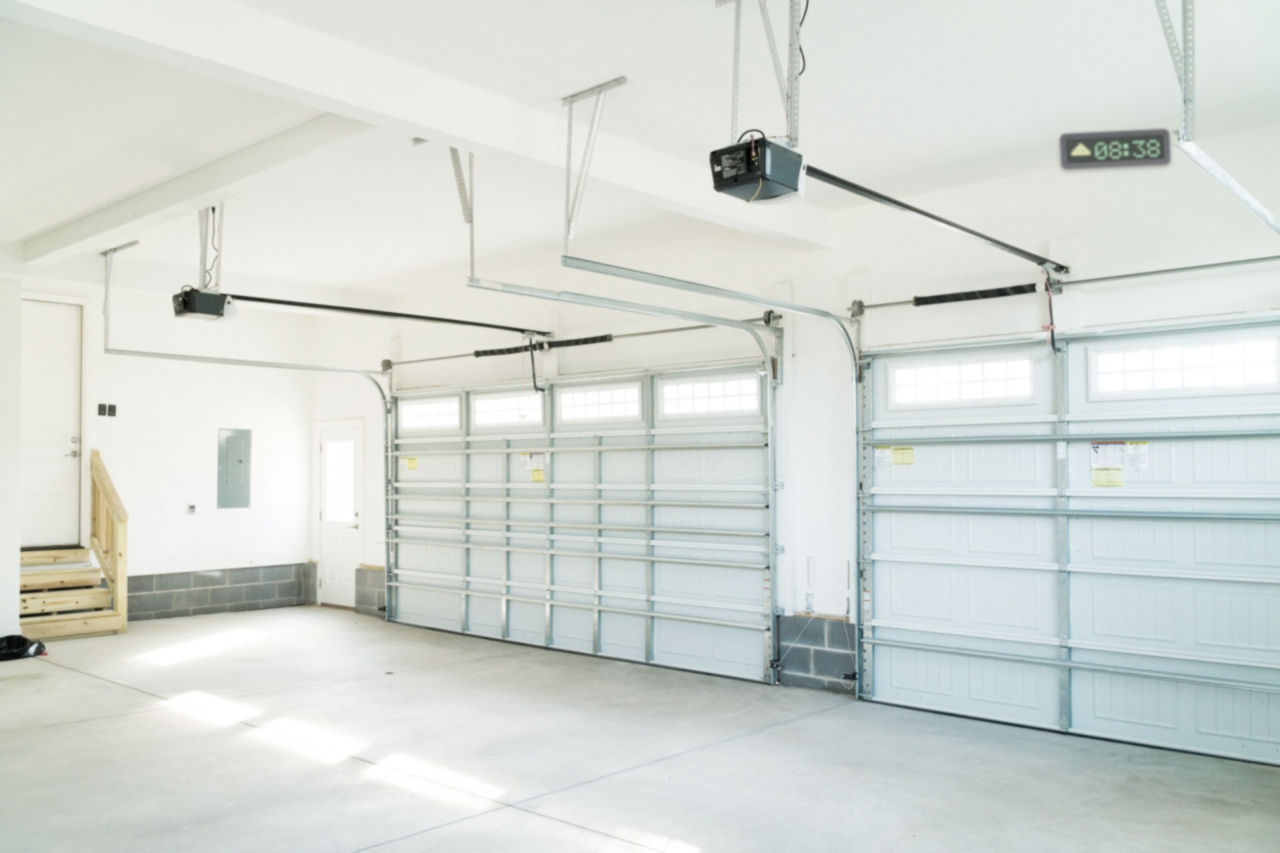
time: 8.38
